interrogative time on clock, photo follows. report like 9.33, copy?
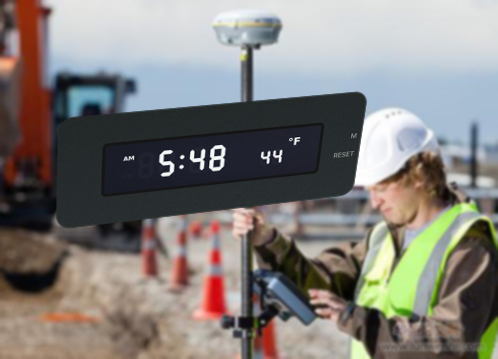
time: 5.48
